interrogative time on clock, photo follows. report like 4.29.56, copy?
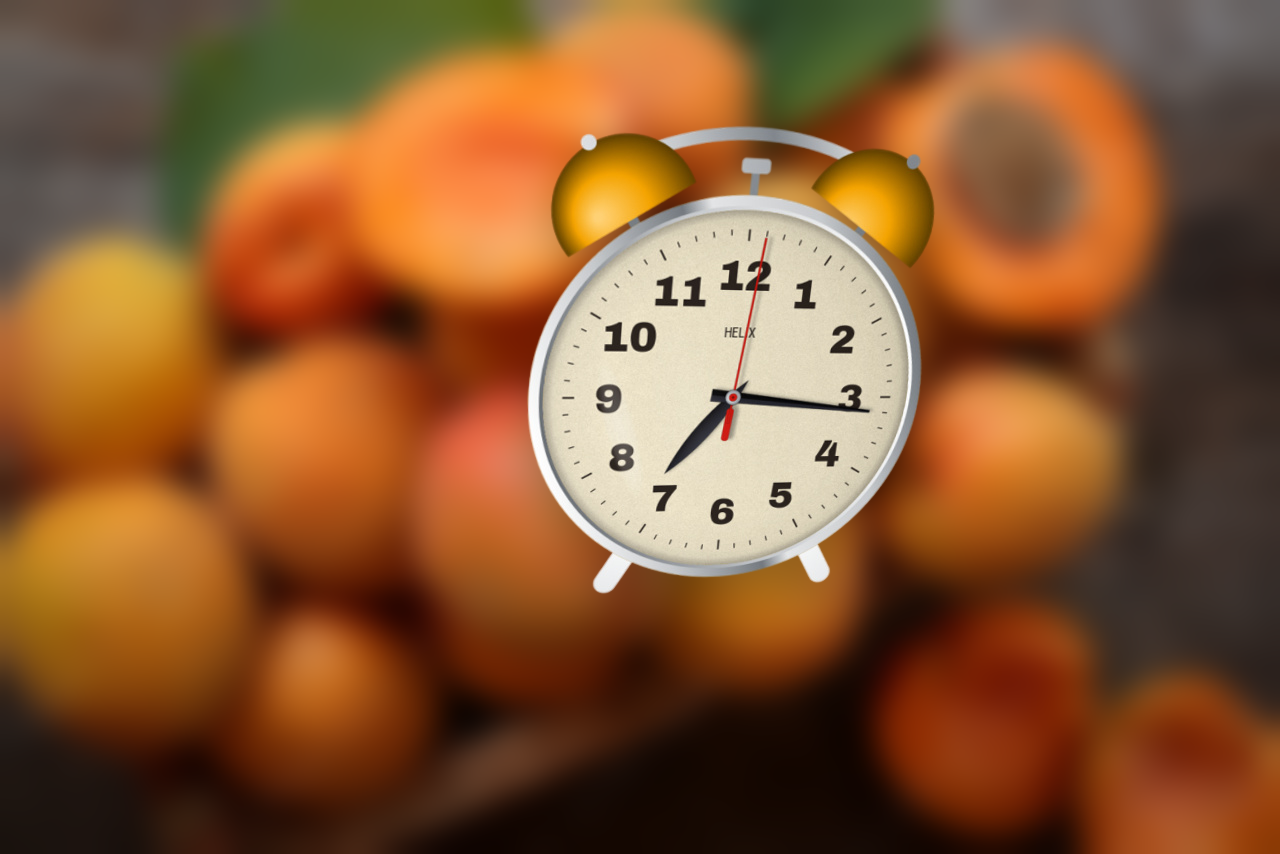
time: 7.16.01
